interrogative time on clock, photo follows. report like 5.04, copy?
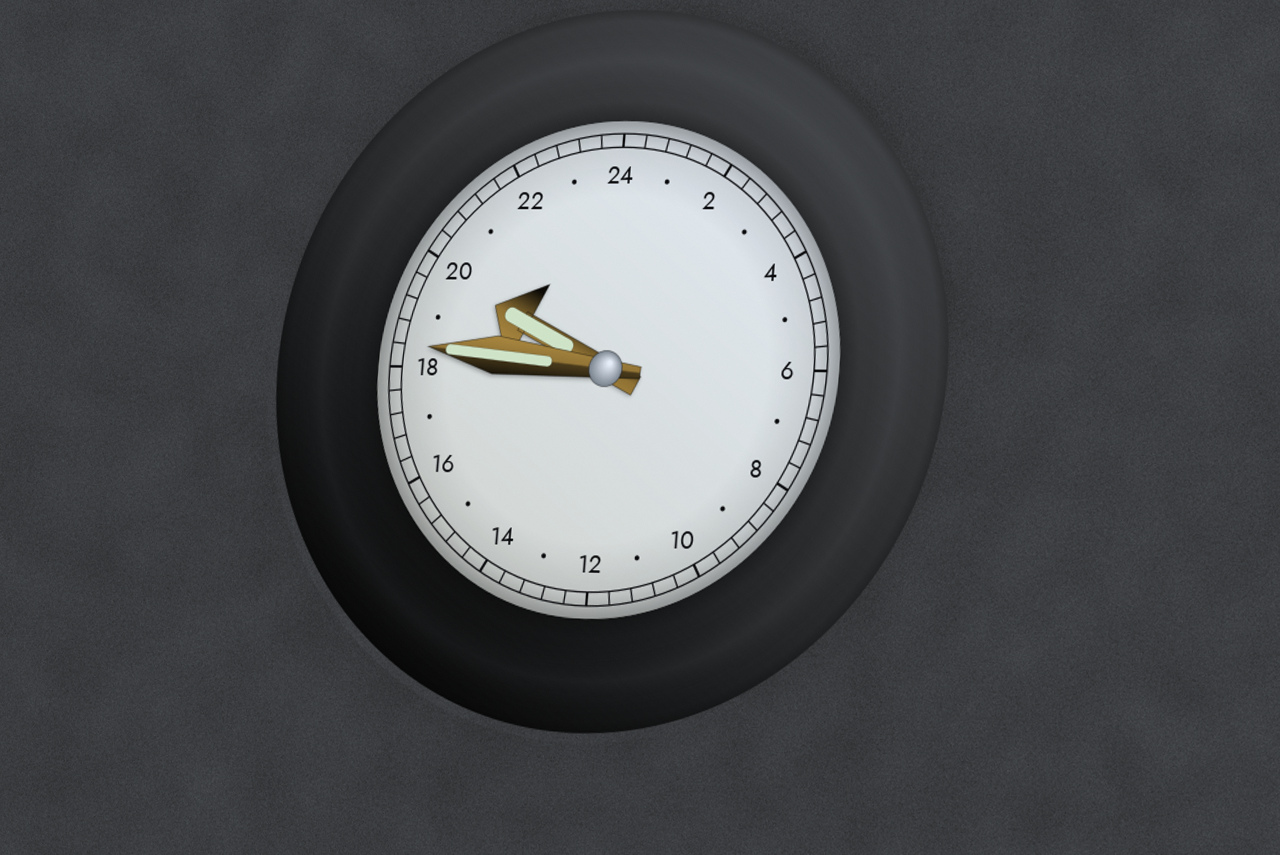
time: 19.46
